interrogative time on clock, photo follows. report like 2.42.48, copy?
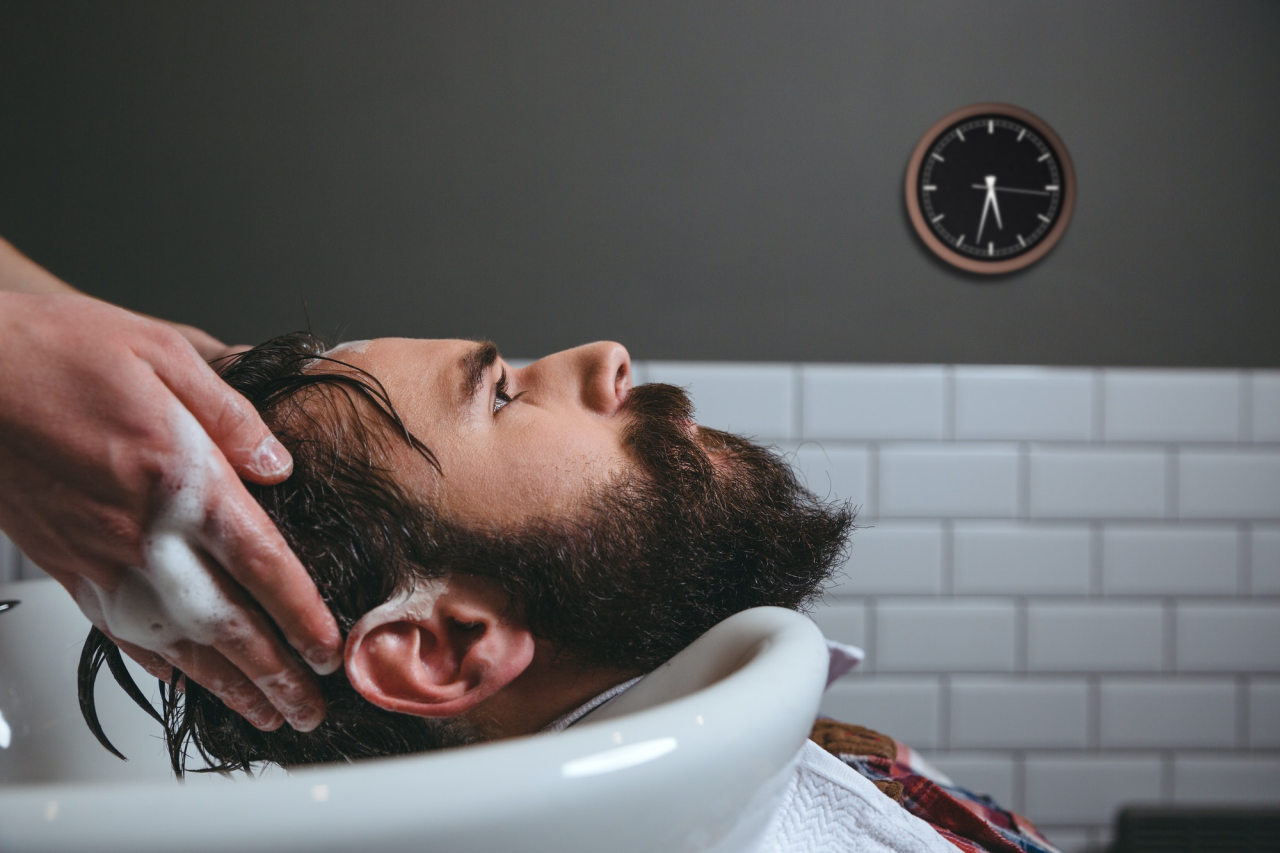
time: 5.32.16
